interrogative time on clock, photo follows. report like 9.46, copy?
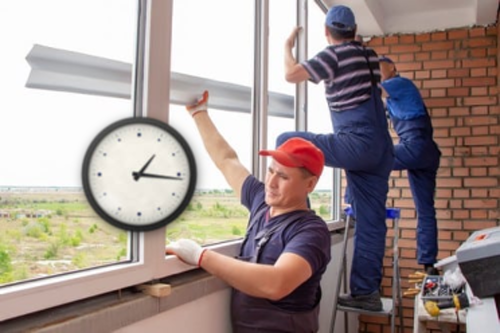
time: 1.16
